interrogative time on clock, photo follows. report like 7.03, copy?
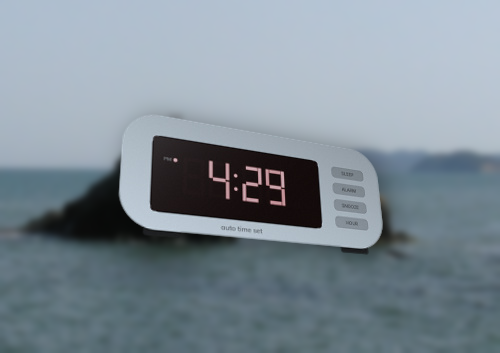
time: 4.29
